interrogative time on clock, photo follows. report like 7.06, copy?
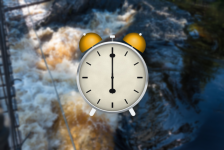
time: 6.00
